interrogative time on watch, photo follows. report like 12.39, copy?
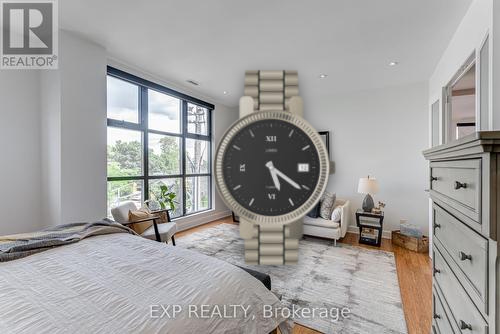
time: 5.21
